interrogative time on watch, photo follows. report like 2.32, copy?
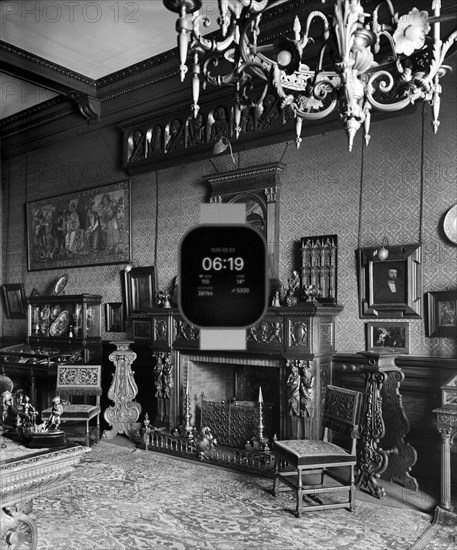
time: 6.19
